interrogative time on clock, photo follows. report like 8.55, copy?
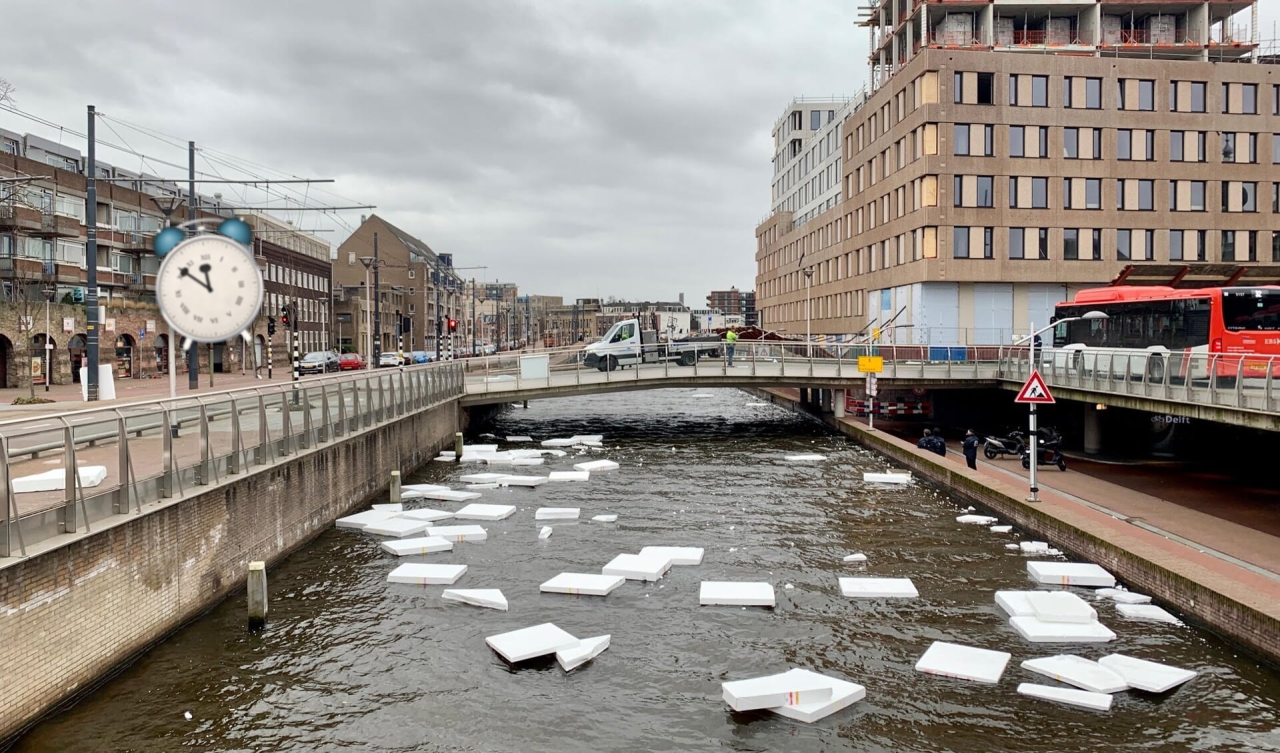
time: 11.52
